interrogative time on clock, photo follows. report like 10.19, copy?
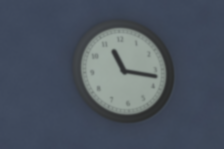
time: 11.17
